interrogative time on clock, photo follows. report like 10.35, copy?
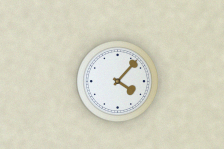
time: 4.07
